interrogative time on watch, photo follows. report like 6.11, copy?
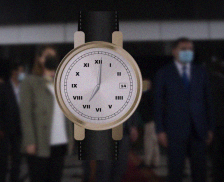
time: 7.01
